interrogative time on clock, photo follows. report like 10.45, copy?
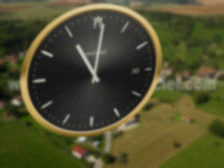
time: 11.01
